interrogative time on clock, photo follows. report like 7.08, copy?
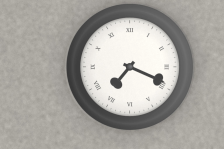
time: 7.19
